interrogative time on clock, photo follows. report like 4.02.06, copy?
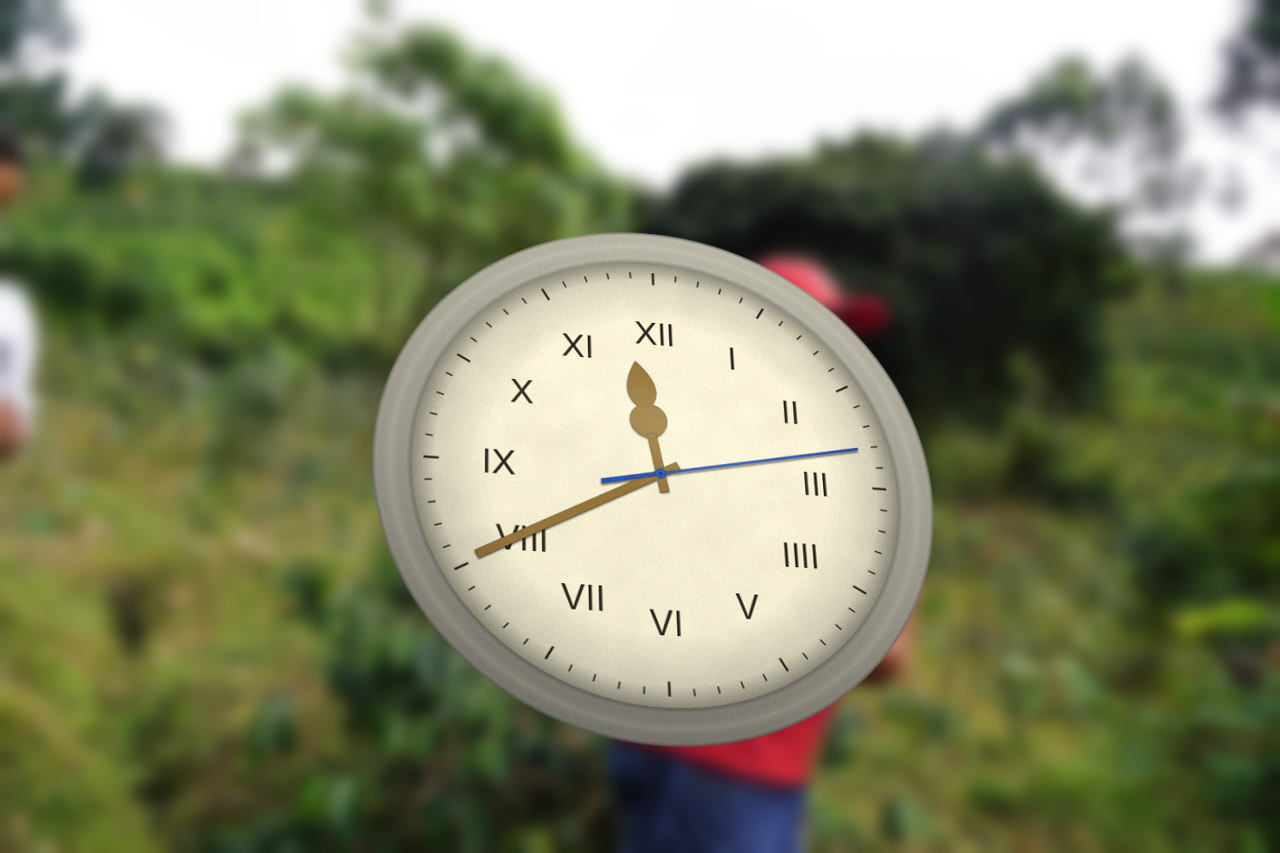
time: 11.40.13
